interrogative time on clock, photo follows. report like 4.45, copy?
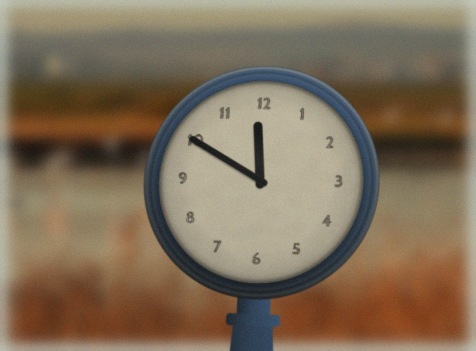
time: 11.50
